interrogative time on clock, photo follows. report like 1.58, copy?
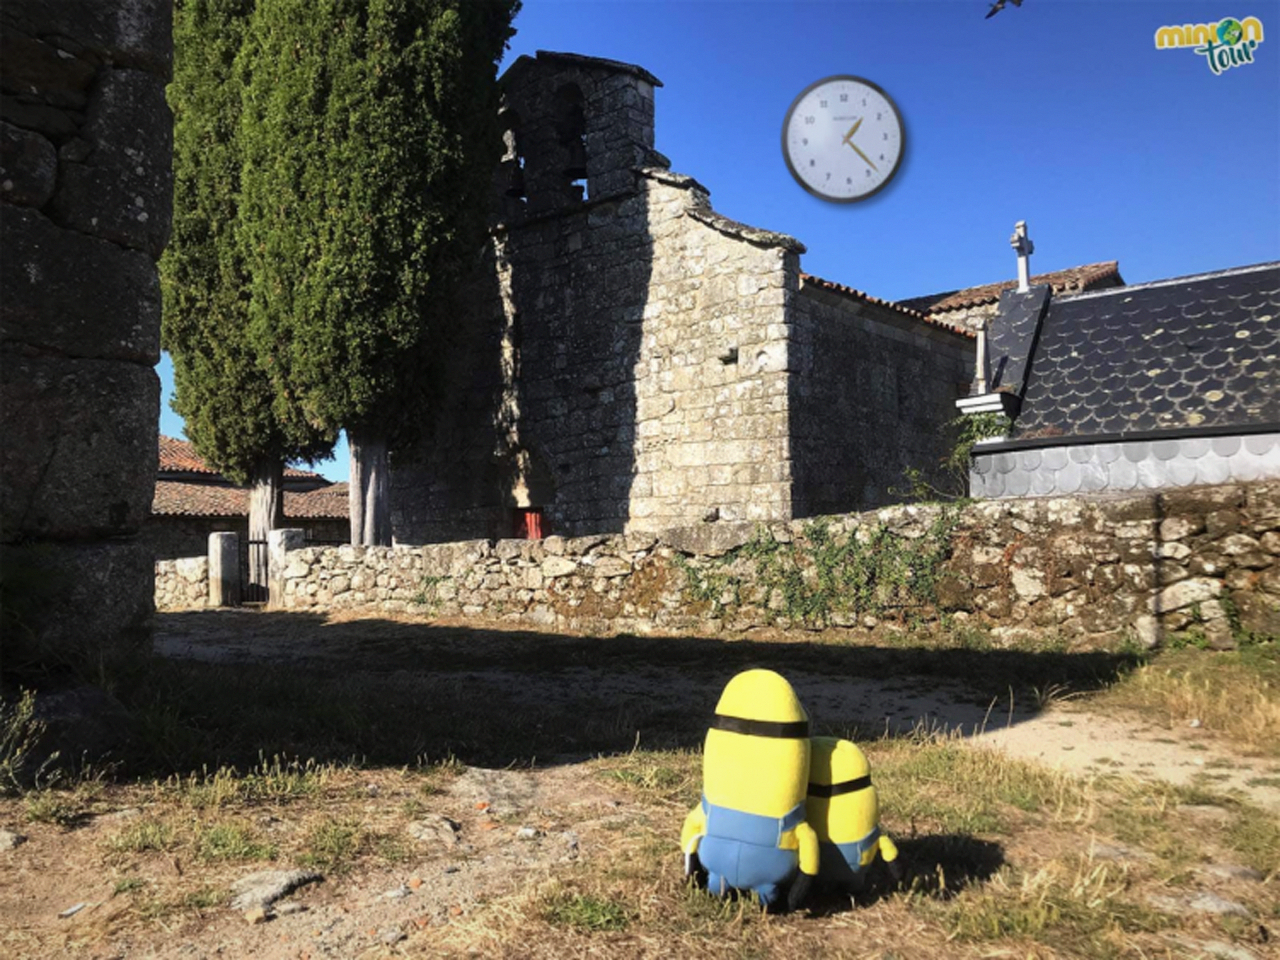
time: 1.23
